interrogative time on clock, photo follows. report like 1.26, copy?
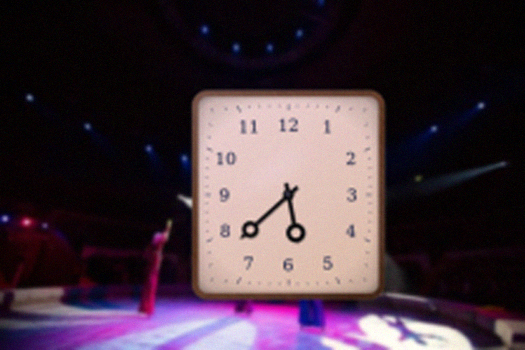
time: 5.38
